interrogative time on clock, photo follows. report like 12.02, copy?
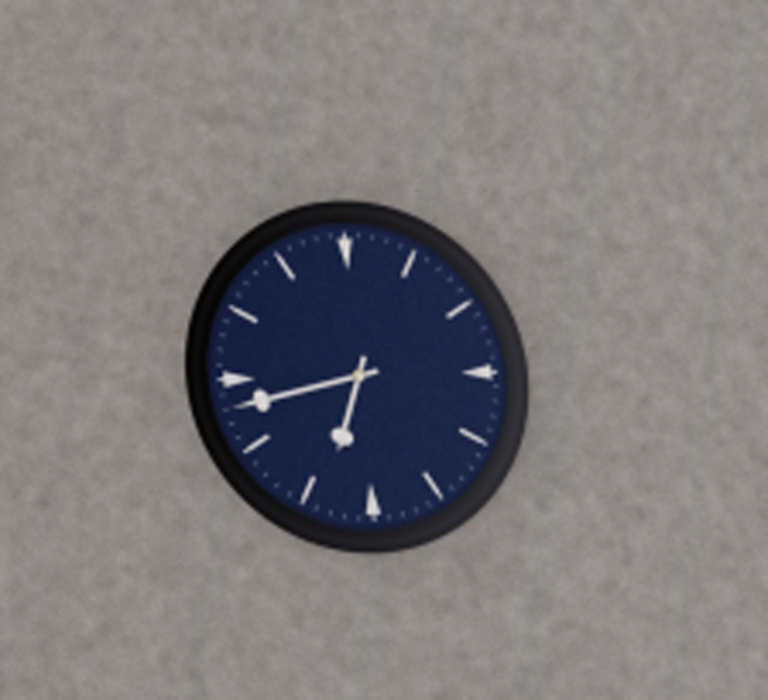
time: 6.43
